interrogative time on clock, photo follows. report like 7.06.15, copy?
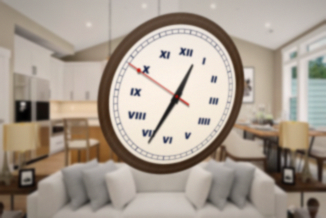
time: 12.33.49
